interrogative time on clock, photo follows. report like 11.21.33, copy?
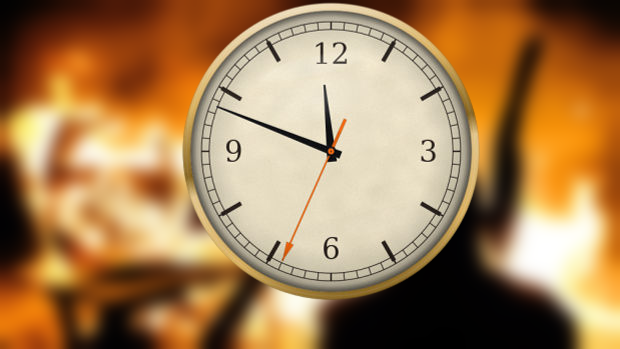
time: 11.48.34
